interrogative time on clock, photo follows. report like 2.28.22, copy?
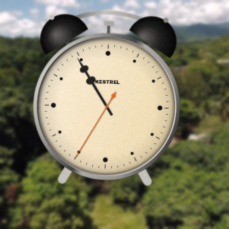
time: 10.54.35
